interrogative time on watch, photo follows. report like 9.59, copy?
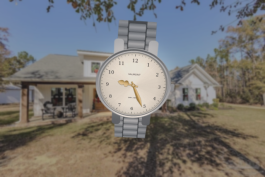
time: 9.26
